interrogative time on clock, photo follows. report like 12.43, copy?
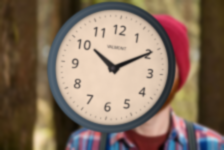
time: 10.10
